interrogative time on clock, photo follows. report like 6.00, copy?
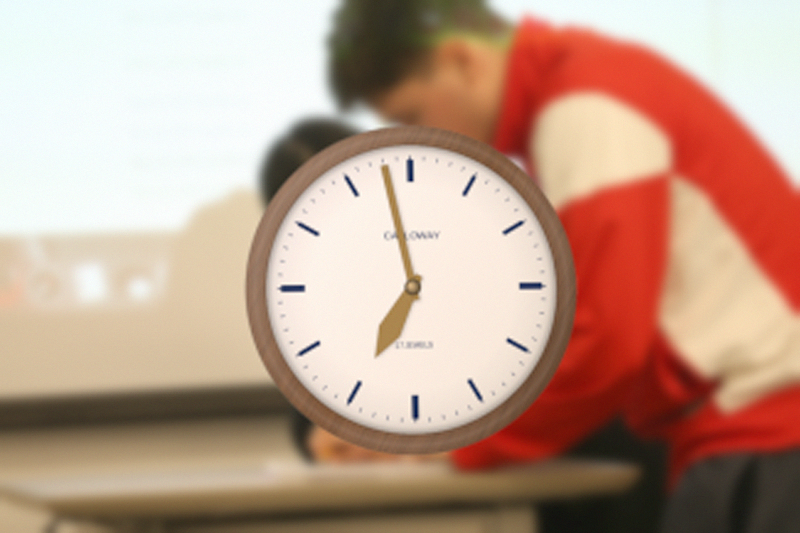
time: 6.58
